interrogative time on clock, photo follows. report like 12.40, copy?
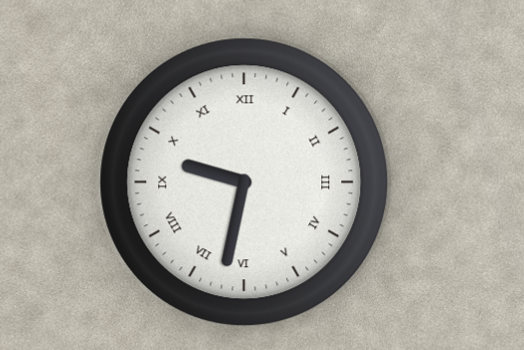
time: 9.32
